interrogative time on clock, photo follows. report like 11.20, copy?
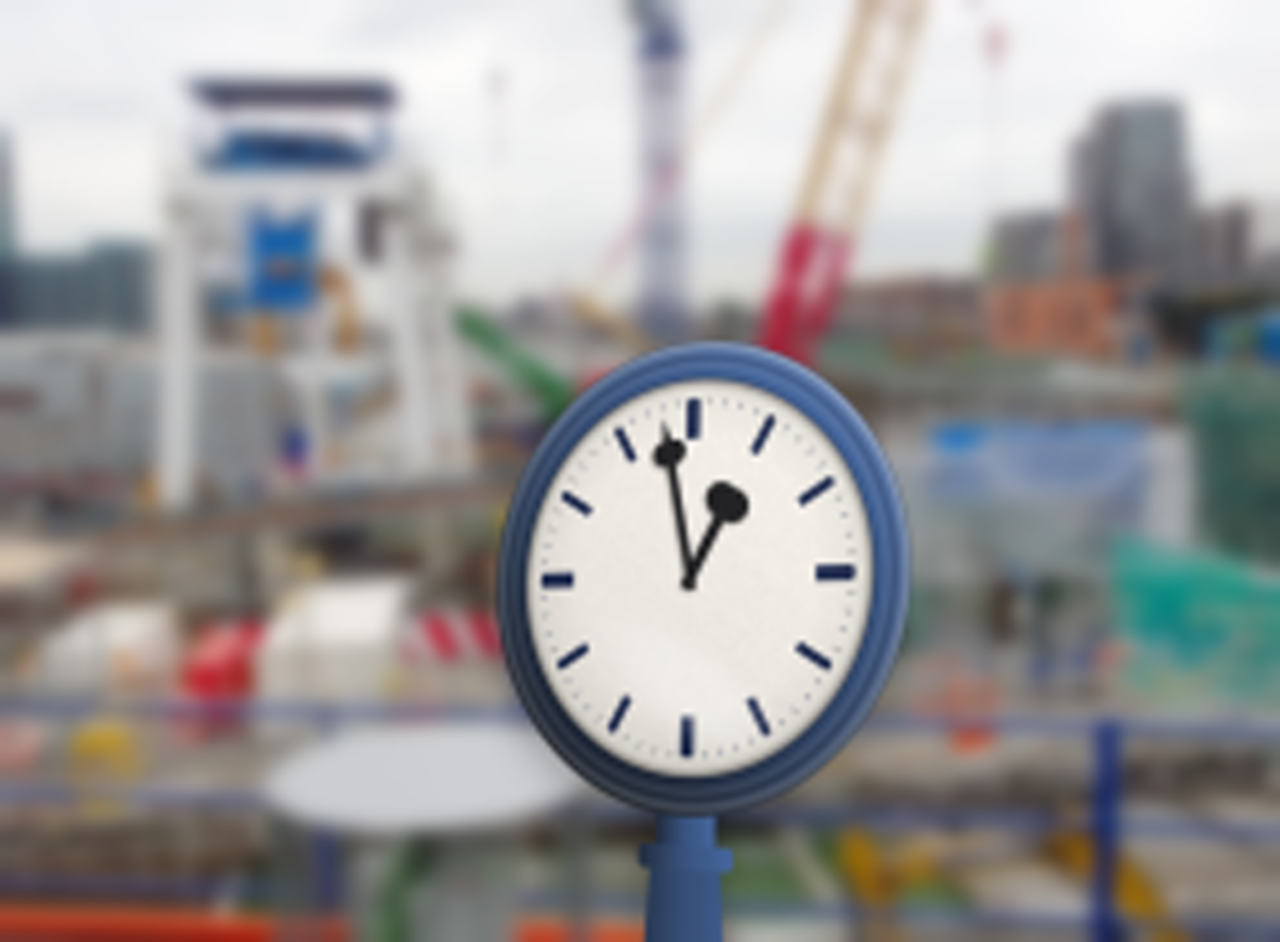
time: 12.58
